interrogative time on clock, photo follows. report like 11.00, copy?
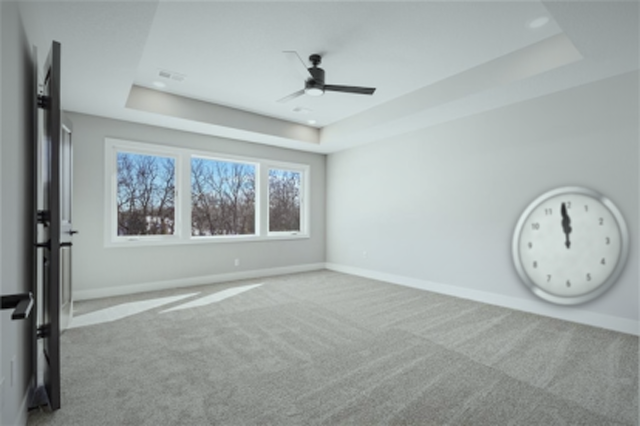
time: 11.59
